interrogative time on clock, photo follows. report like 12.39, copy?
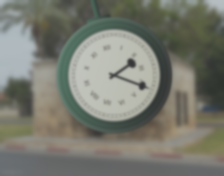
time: 2.21
